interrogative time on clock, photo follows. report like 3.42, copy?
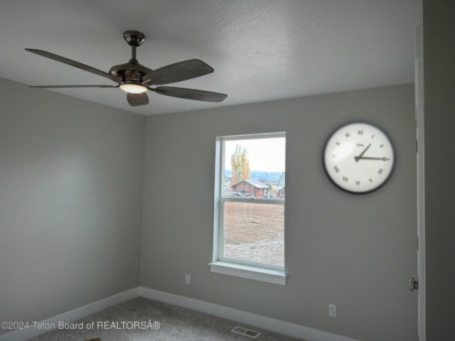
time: 1.15
